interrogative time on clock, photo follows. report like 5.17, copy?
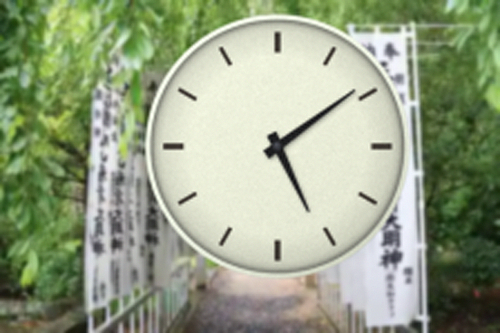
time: 5.09
